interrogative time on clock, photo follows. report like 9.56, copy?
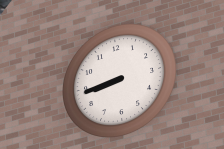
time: 8.44
